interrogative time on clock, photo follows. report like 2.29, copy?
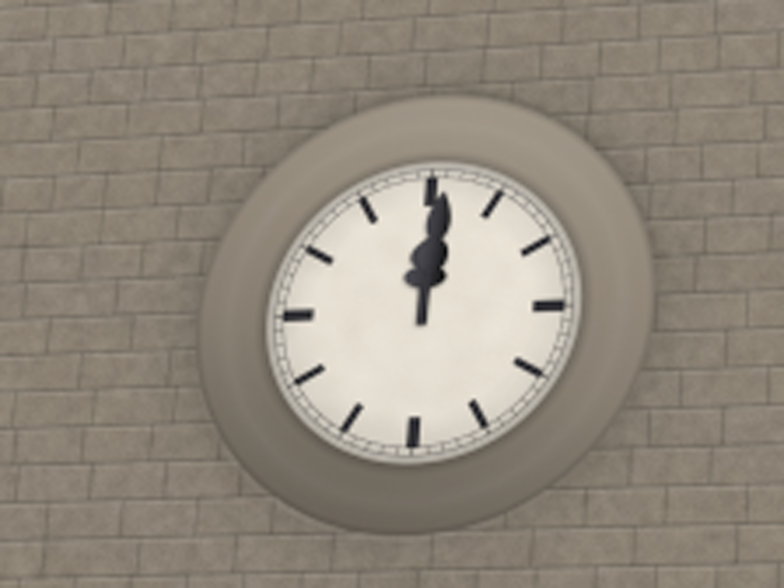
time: 12.01
